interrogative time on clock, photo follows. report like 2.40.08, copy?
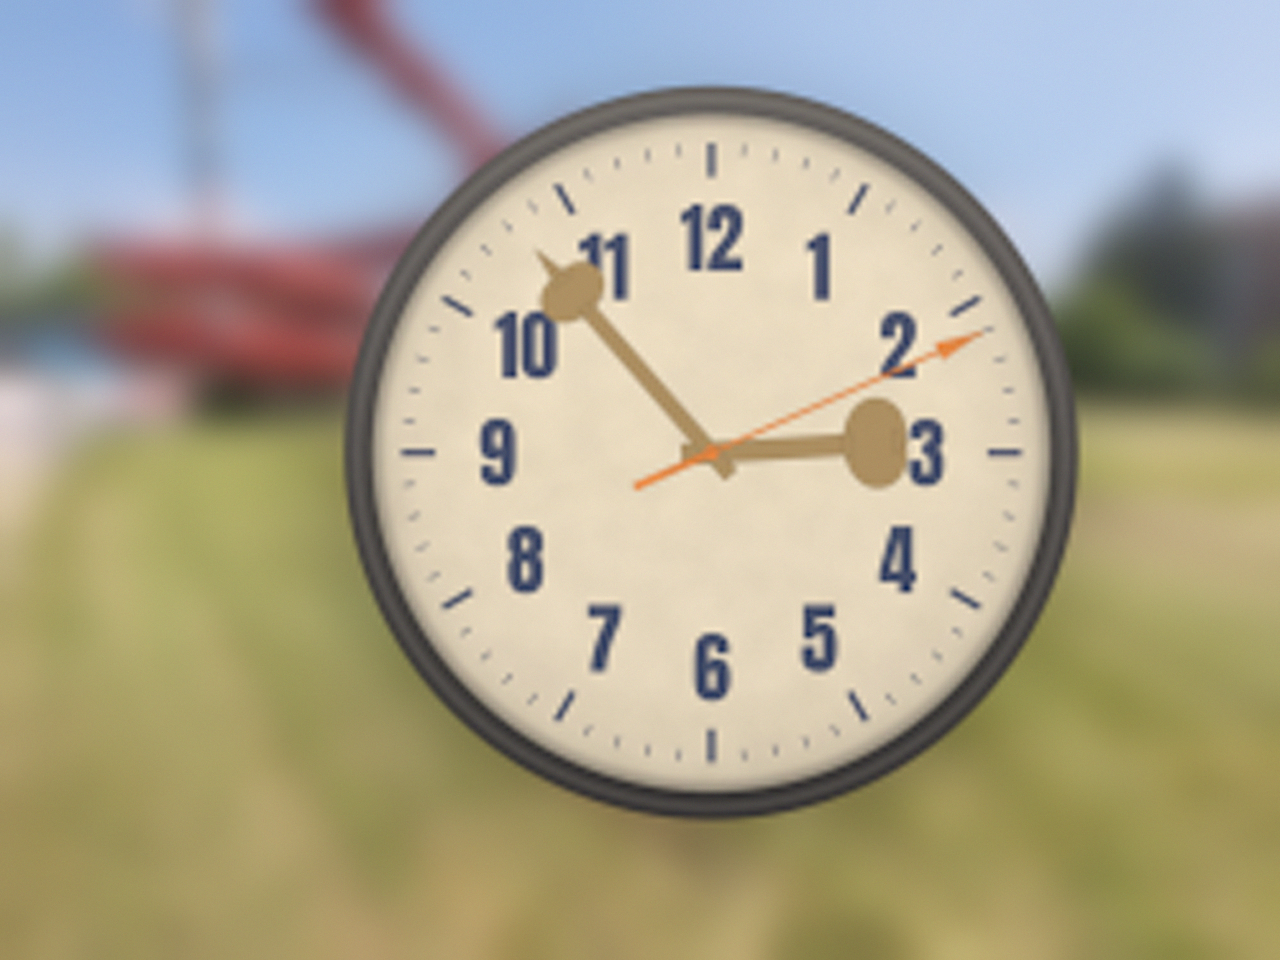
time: 2.53.11
